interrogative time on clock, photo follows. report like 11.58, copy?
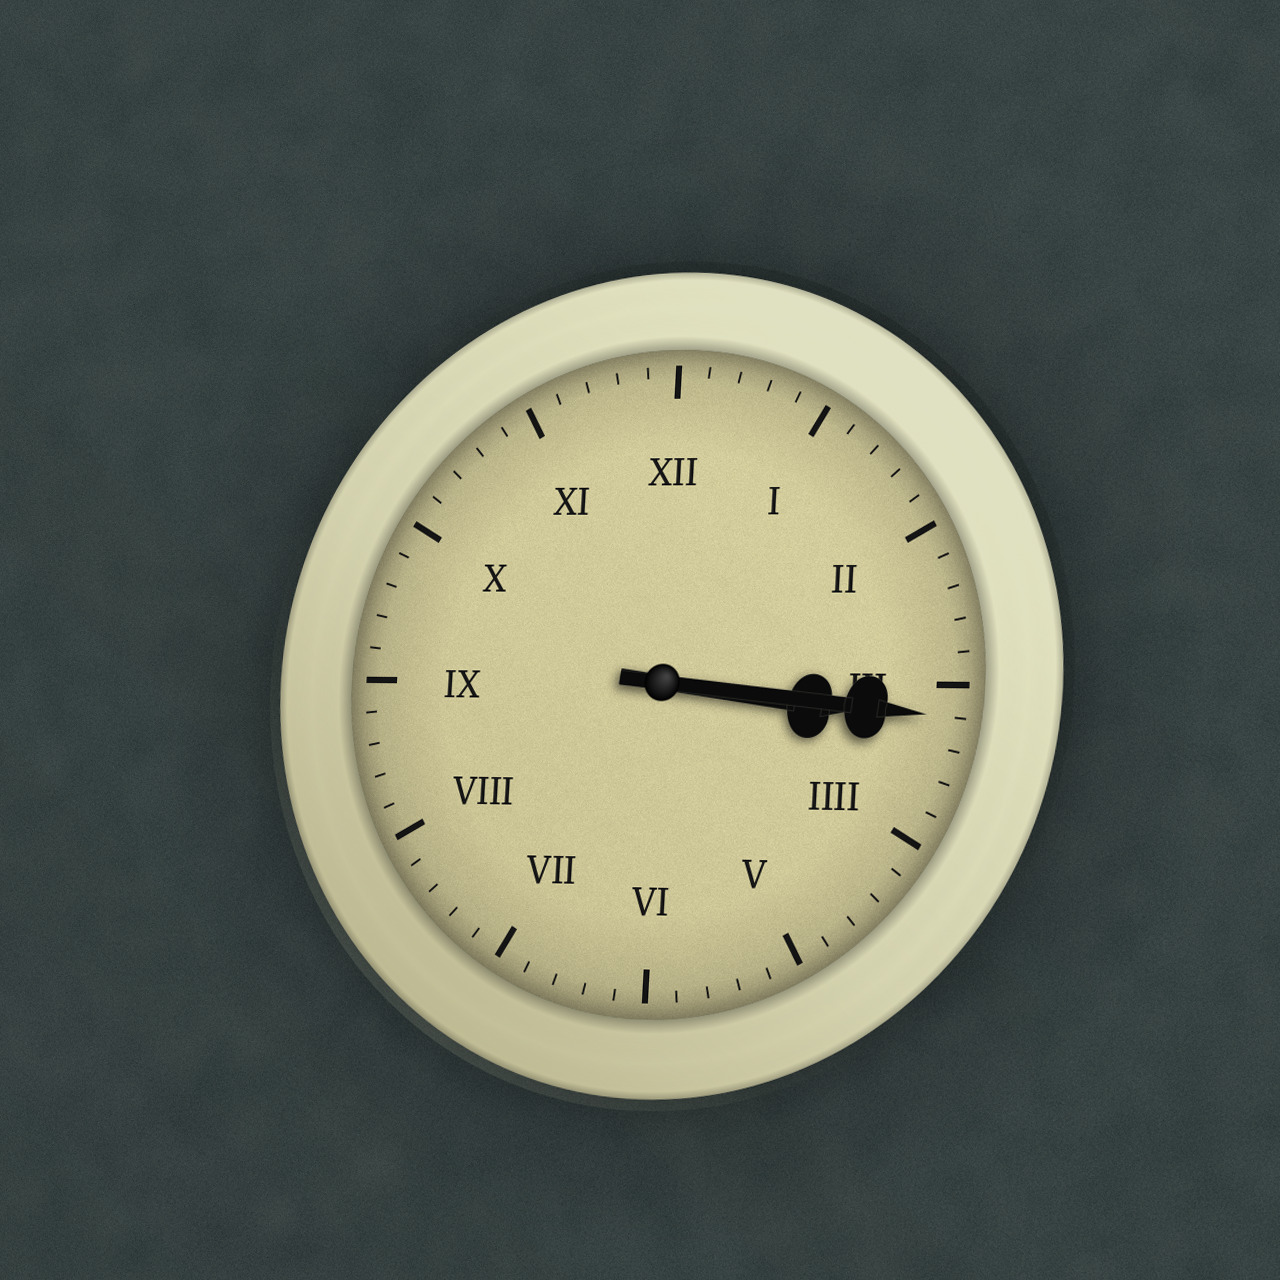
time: 3.16
